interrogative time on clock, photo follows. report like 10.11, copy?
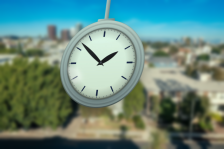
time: 1.52
